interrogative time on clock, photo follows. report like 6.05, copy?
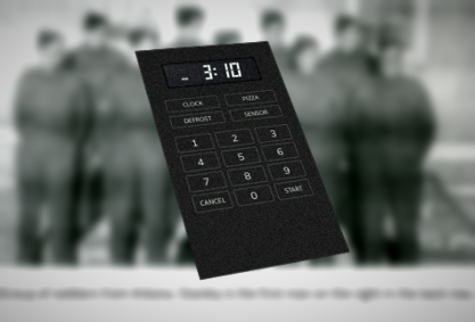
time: 3.10
